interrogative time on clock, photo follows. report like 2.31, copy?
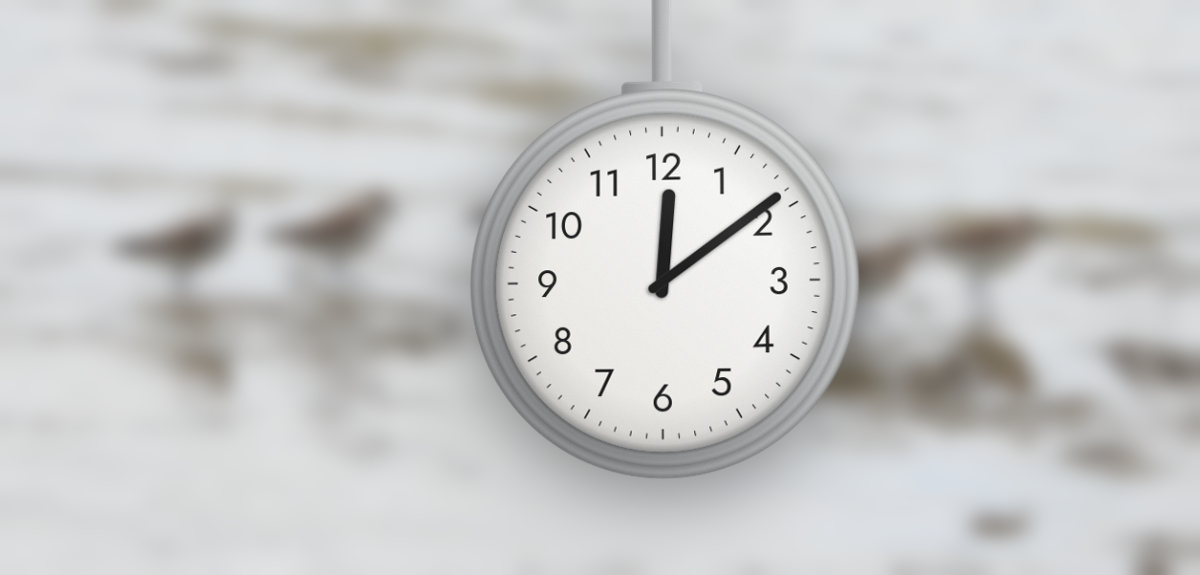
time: 12.09
